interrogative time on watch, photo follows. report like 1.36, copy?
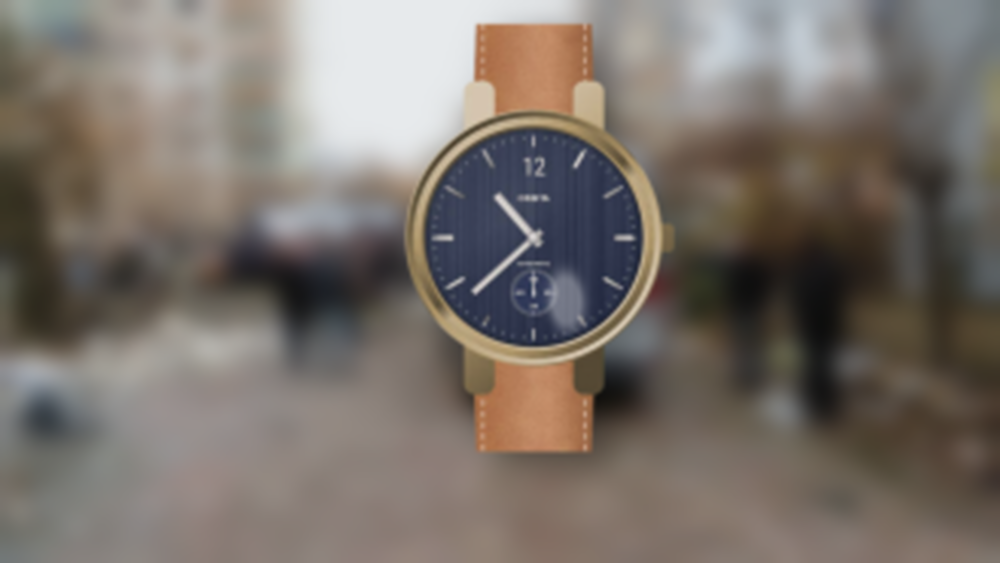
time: 10.38
